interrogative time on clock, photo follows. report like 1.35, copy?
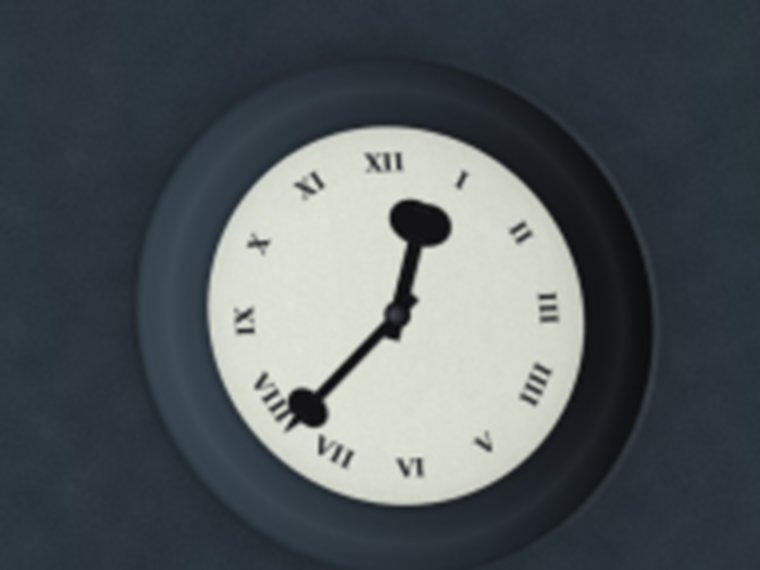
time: 12.38
